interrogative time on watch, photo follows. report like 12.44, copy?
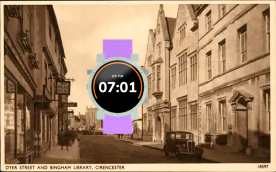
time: 7.01
